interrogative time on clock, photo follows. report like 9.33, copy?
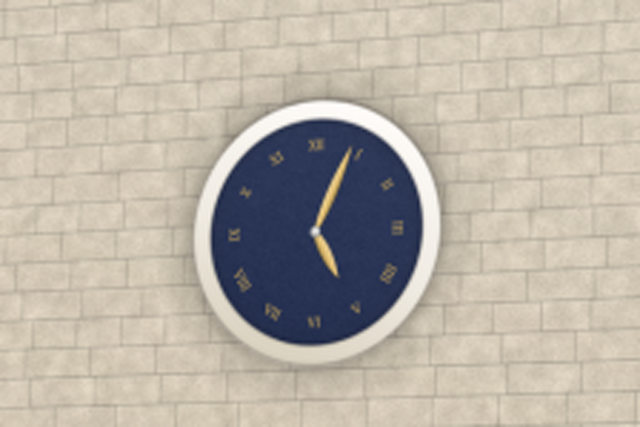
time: 5.04
